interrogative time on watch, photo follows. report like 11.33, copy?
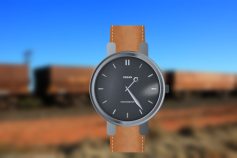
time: 1.24
